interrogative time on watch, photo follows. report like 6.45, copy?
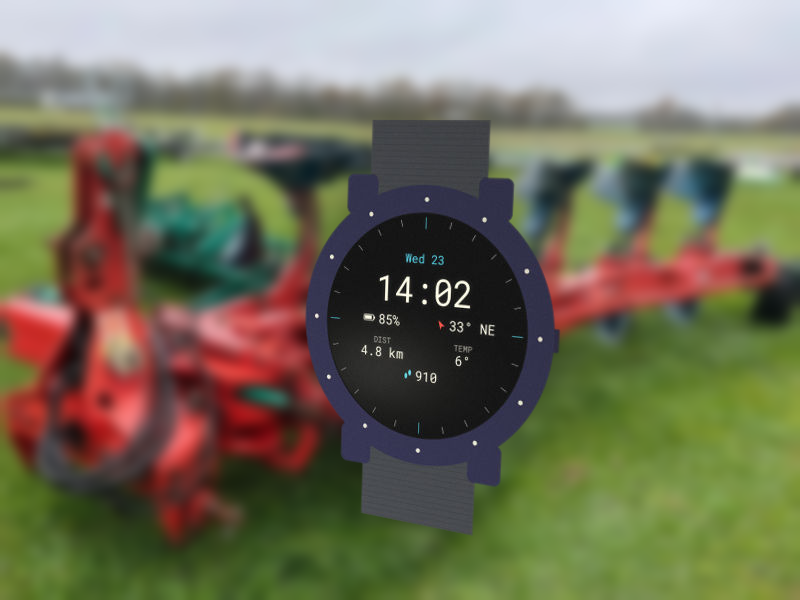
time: 14.02
